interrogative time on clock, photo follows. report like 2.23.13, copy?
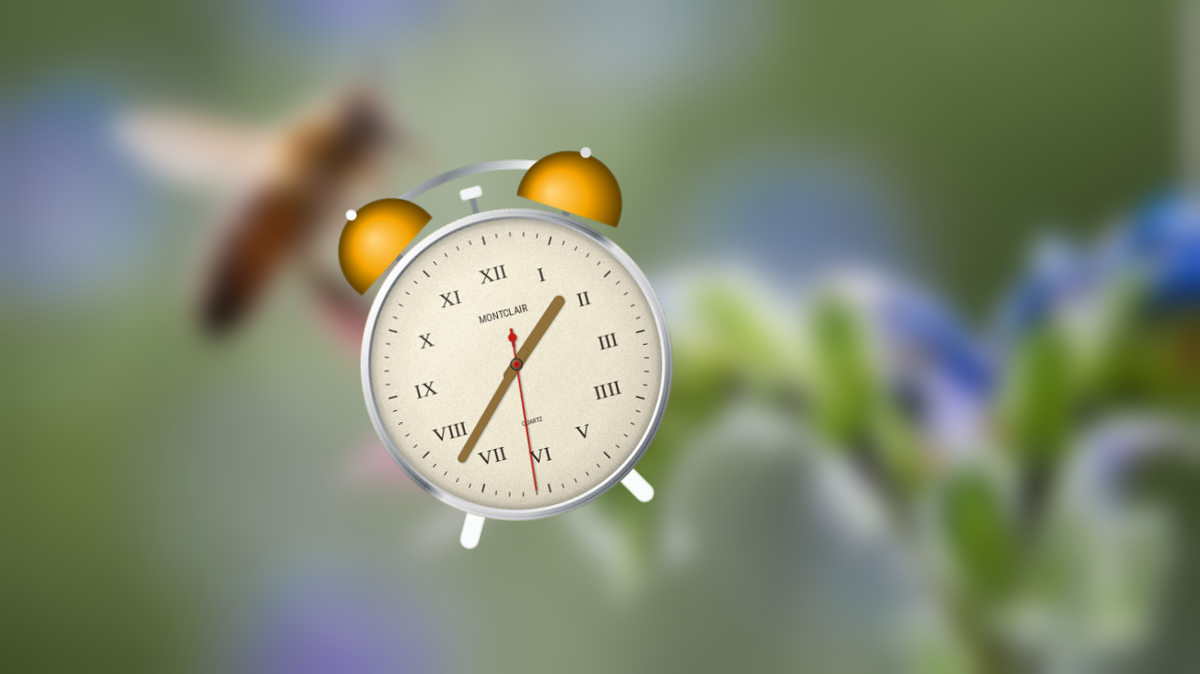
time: 1.37.31
